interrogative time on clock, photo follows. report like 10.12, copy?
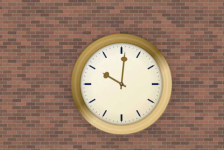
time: 10.01
